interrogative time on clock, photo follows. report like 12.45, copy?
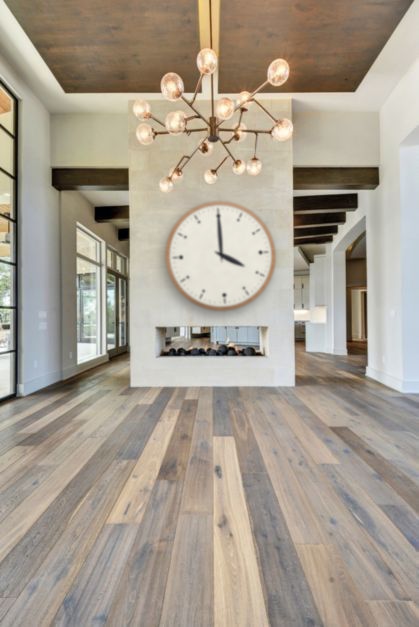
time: 4.00
